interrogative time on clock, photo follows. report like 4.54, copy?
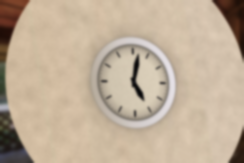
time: 5.02
